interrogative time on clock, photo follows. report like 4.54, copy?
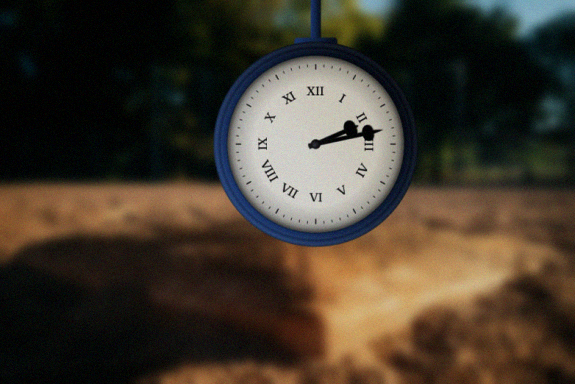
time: 2.13
